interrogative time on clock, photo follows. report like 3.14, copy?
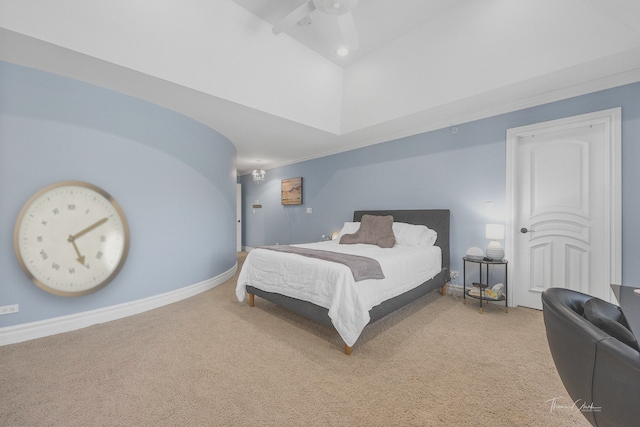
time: 5.10
